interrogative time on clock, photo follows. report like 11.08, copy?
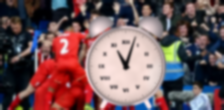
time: 11.03
